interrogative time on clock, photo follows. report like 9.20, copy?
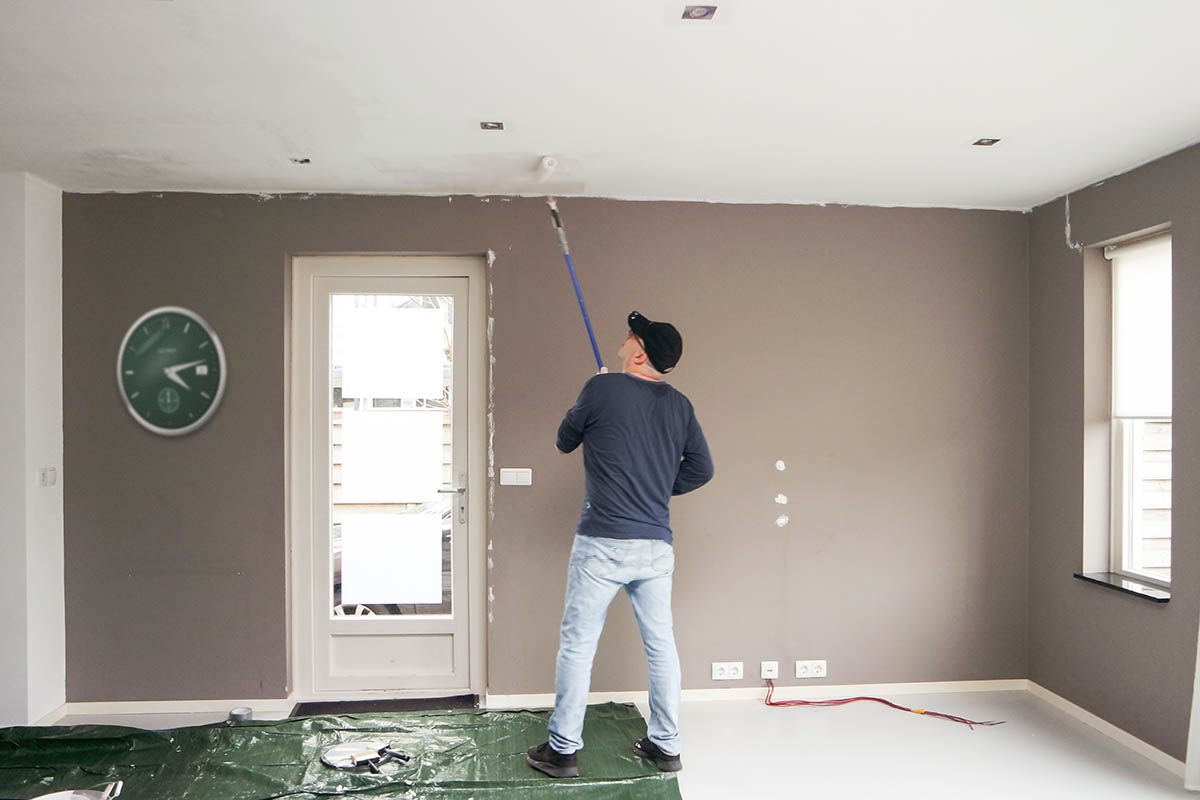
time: 4.13
